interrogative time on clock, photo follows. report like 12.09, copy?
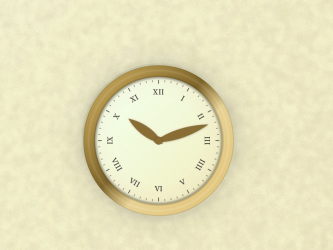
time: 10.12
